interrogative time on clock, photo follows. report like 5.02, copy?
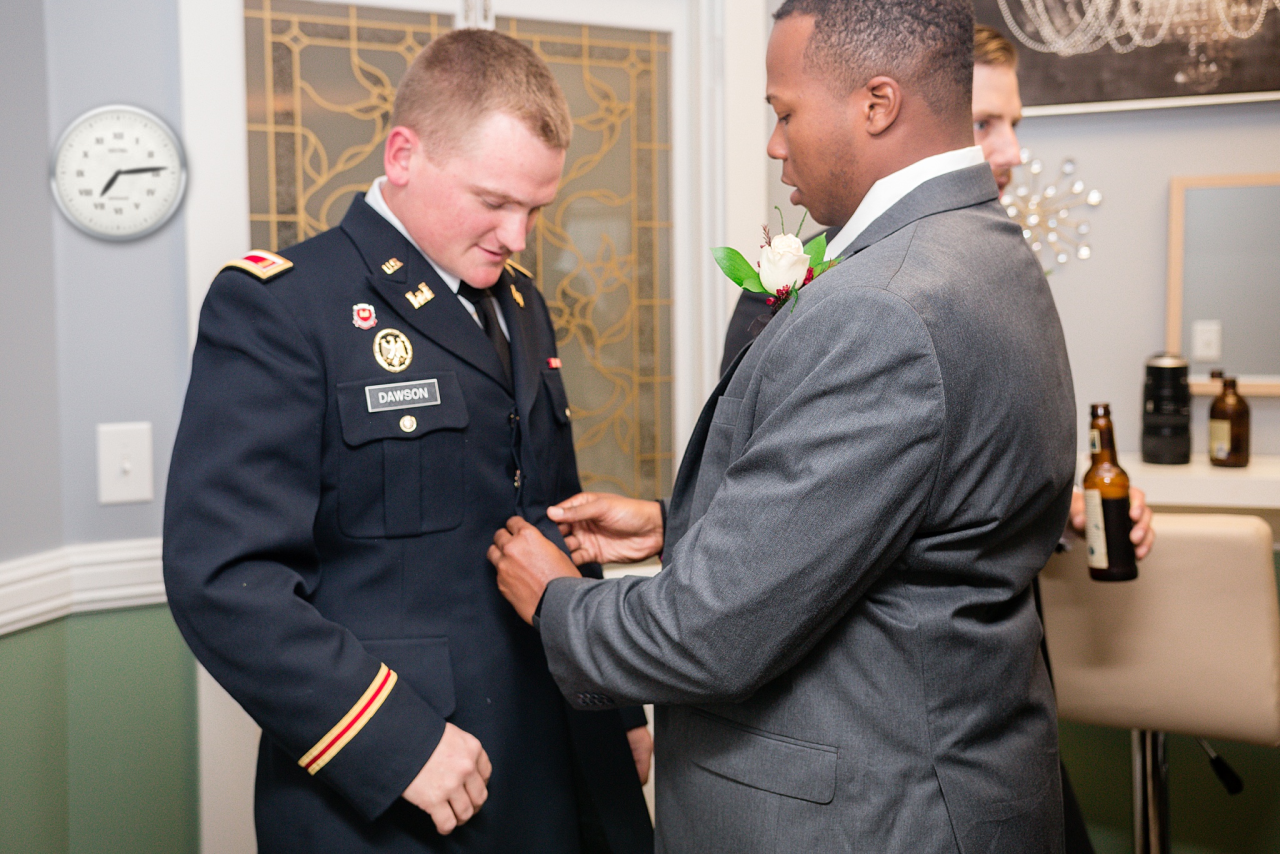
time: 7.14
